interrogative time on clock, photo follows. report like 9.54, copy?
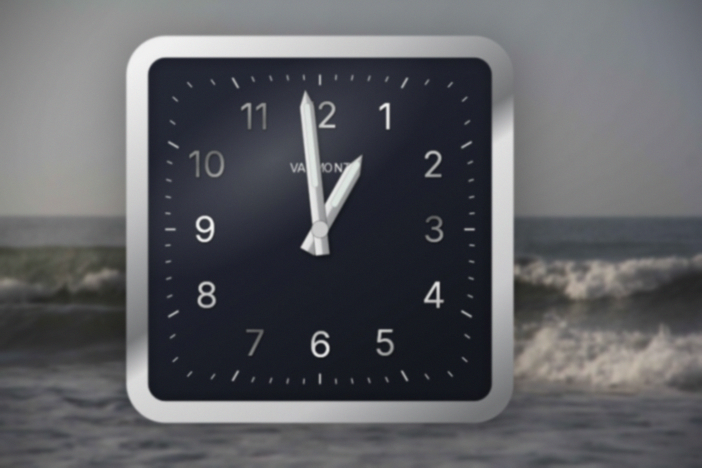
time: 12.59
